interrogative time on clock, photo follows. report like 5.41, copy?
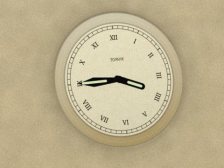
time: 3.45
